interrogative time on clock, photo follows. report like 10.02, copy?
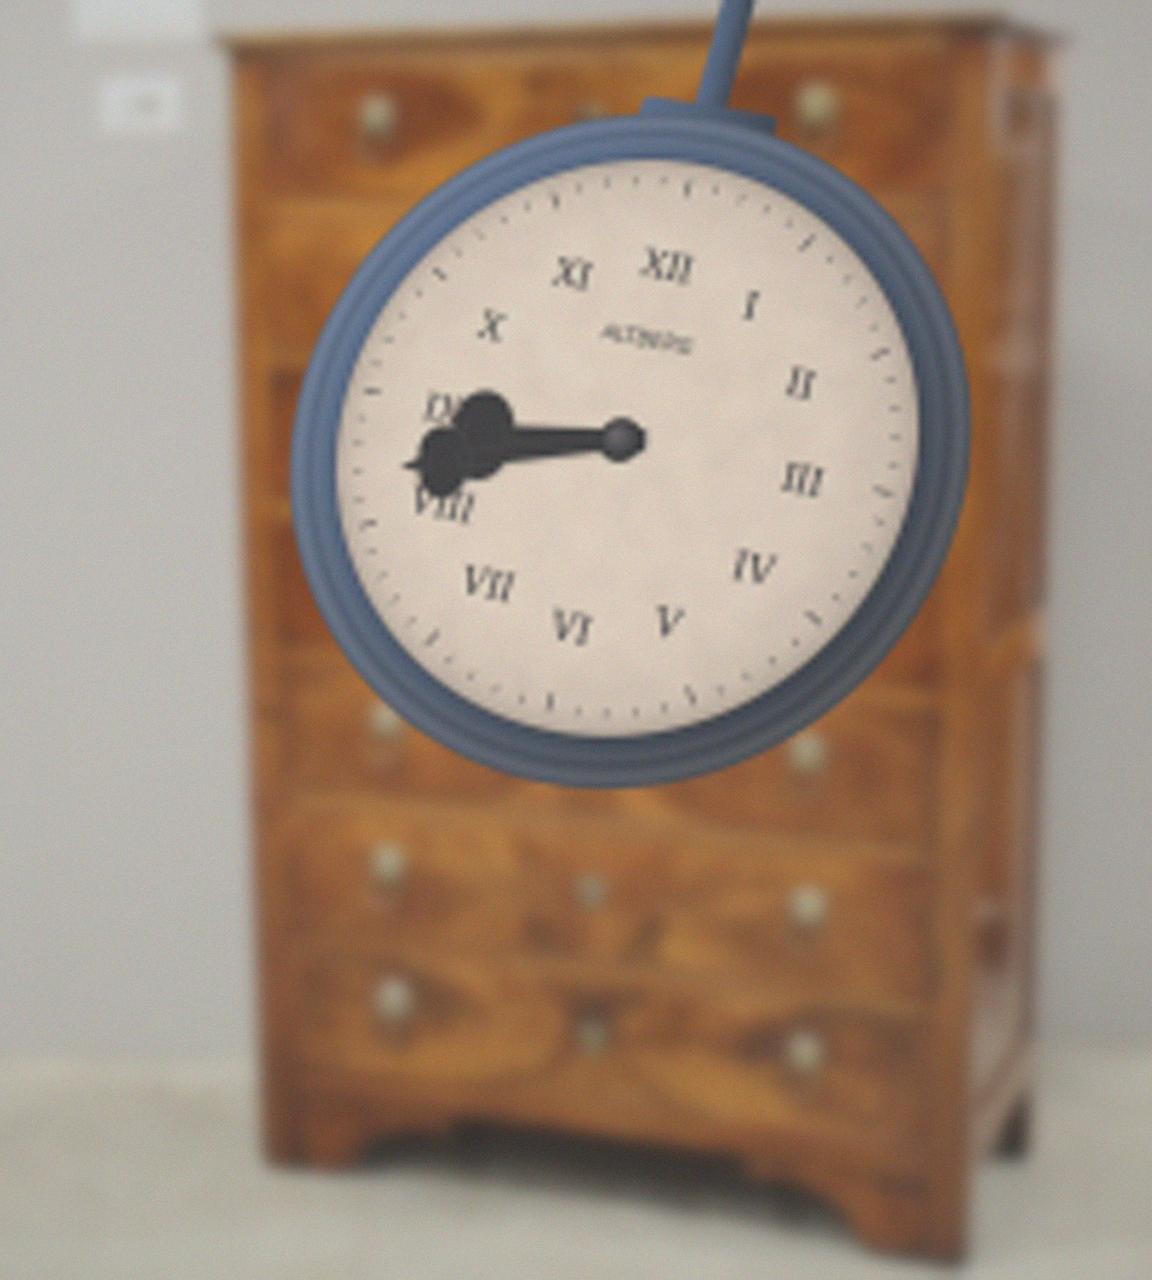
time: 8.42
